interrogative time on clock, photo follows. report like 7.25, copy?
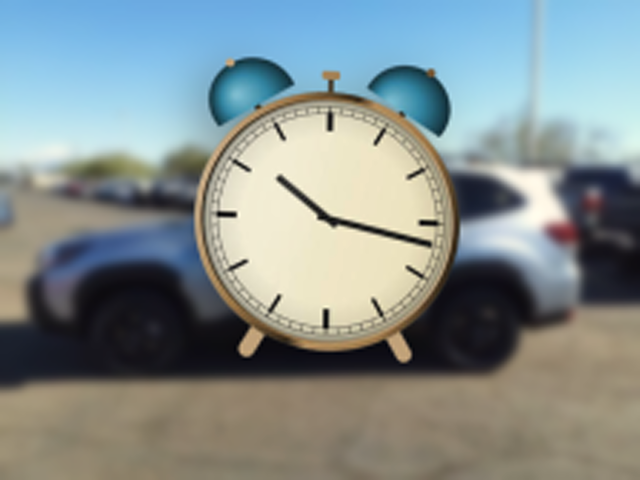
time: 10.17
